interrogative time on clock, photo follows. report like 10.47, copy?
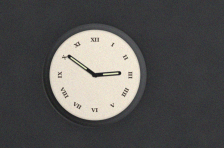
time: 2.51
